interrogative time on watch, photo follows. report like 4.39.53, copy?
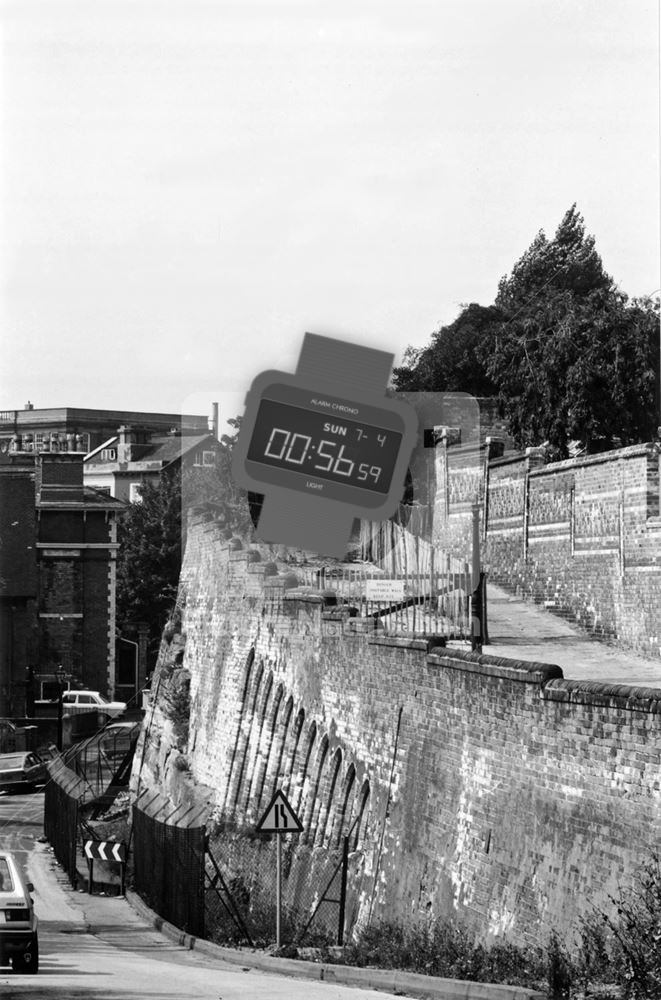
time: 0.56.59
